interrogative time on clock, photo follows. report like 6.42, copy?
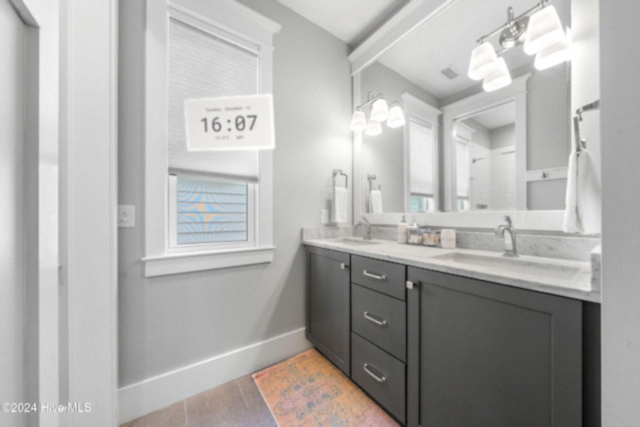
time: 16.07
